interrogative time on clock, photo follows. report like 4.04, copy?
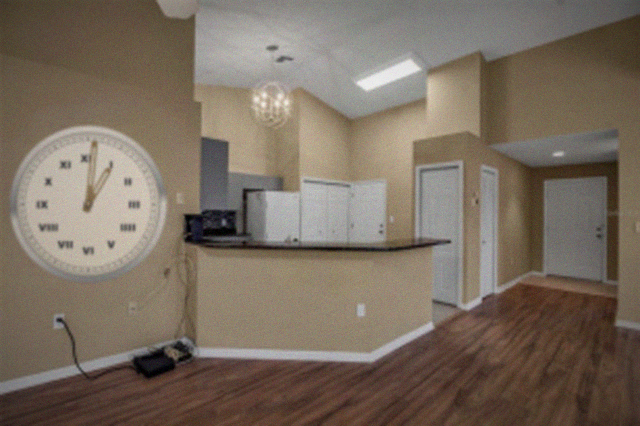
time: 1.01
